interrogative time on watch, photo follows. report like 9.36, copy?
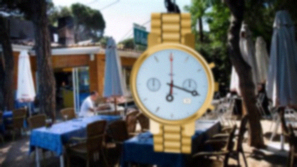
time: 6.18
